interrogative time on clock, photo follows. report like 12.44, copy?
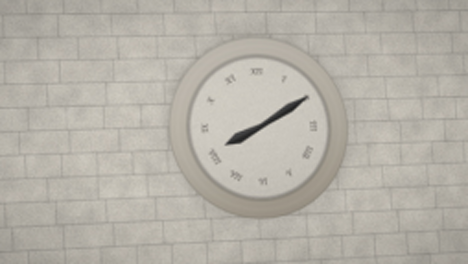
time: 8.10
